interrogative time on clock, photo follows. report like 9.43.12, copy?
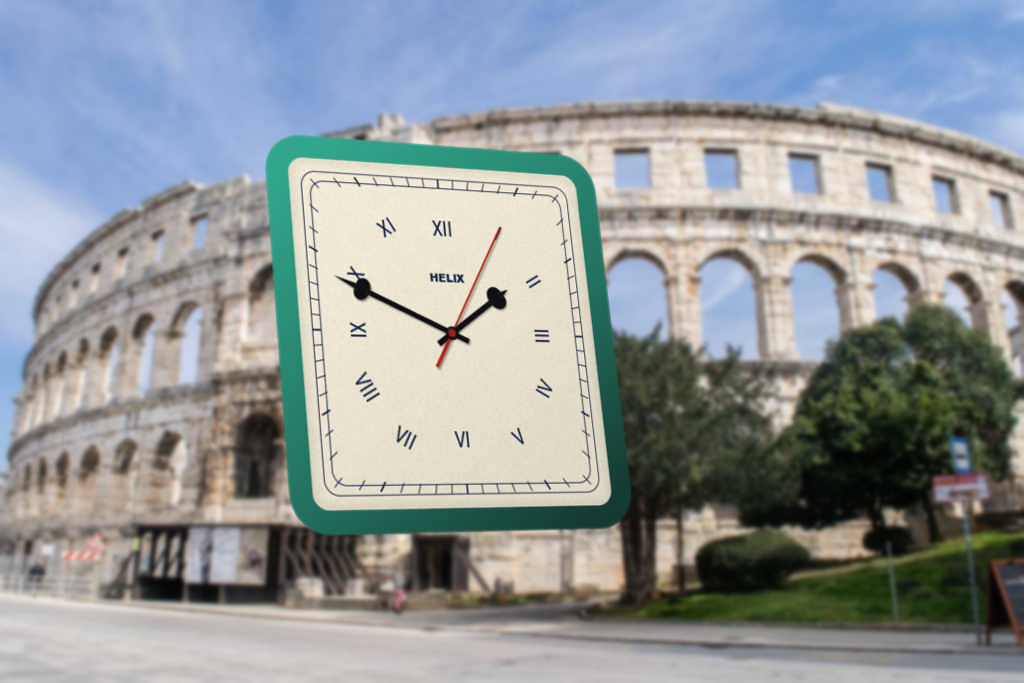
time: 1.49.05
